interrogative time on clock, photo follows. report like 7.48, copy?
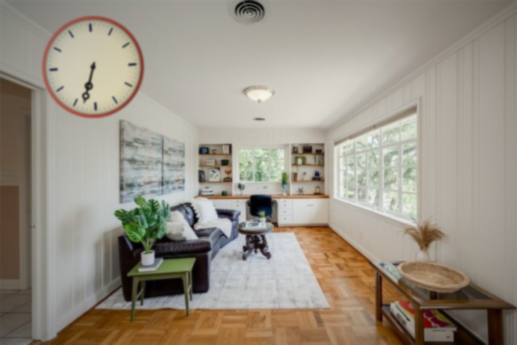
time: 6.33
